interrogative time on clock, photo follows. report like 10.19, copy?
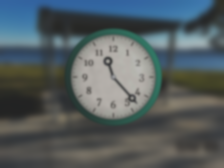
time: 11.23
